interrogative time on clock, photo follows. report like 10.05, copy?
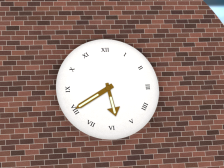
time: 5.40
